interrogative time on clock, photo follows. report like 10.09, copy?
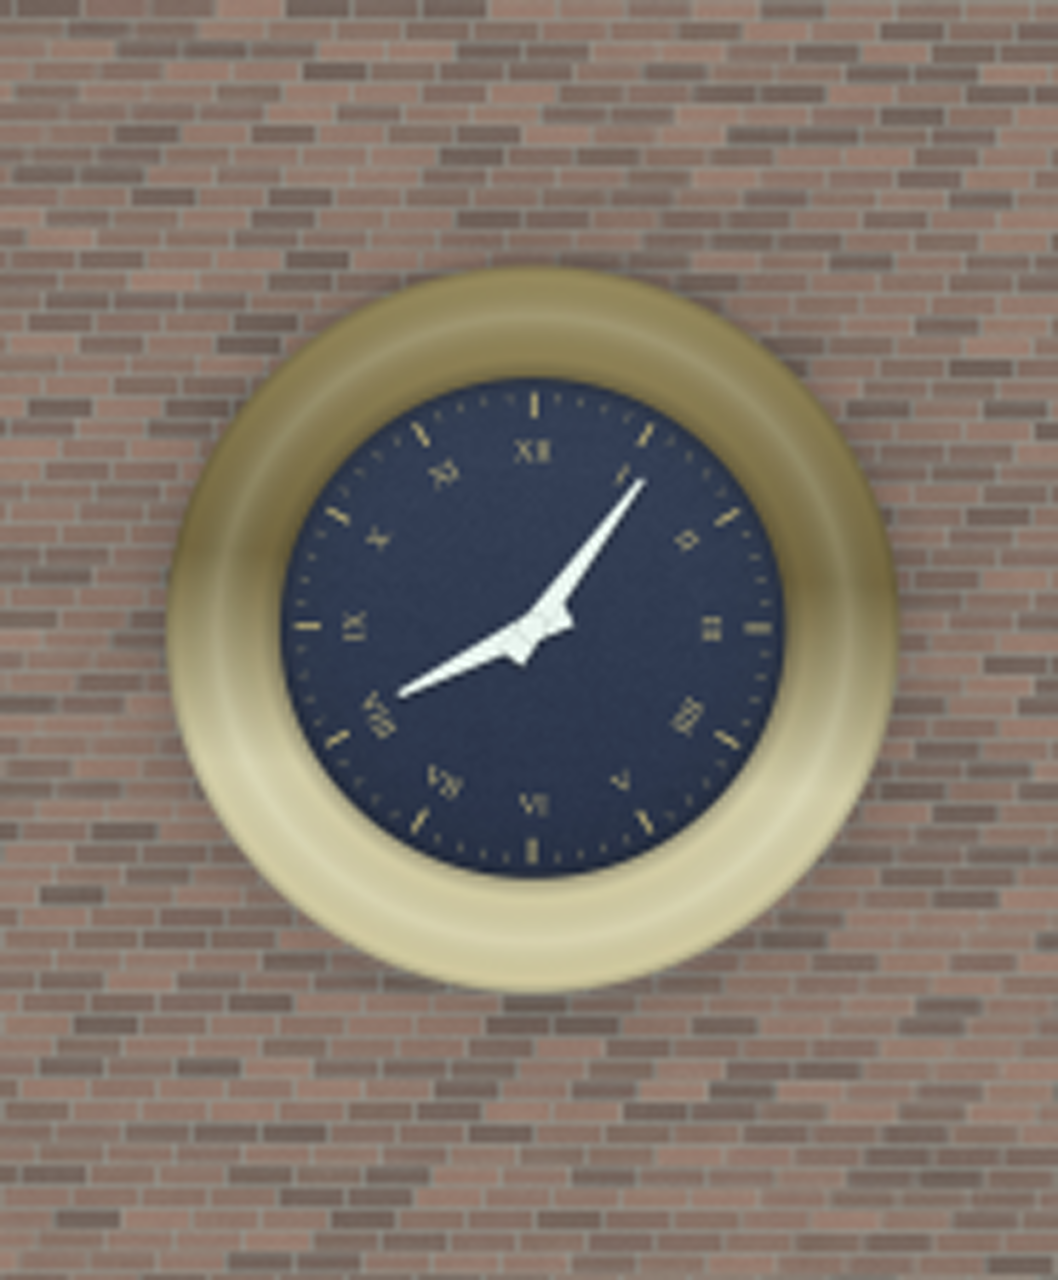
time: 8.06
